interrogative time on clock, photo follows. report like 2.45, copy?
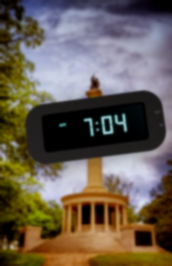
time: 7.04
